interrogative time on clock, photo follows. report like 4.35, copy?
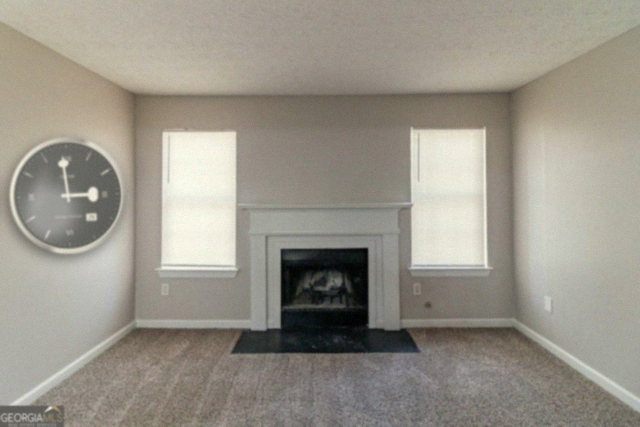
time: 2.59
